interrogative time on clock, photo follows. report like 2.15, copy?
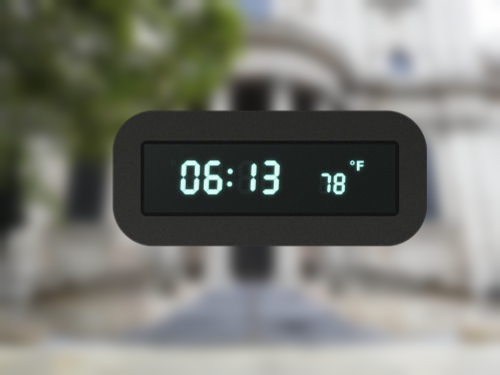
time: 6.13
